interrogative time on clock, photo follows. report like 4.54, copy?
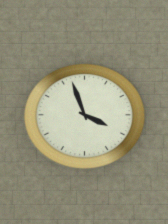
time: 3.57
